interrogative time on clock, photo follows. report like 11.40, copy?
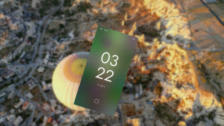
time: 3.22
